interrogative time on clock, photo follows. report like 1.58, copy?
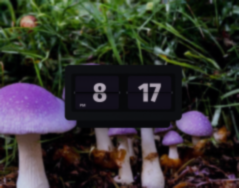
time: 8.17
